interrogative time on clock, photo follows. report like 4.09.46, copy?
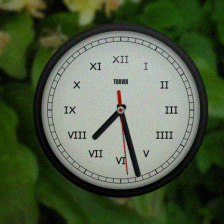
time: 7.27.29
